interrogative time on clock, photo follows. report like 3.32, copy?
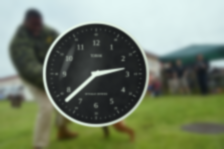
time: 2.38
